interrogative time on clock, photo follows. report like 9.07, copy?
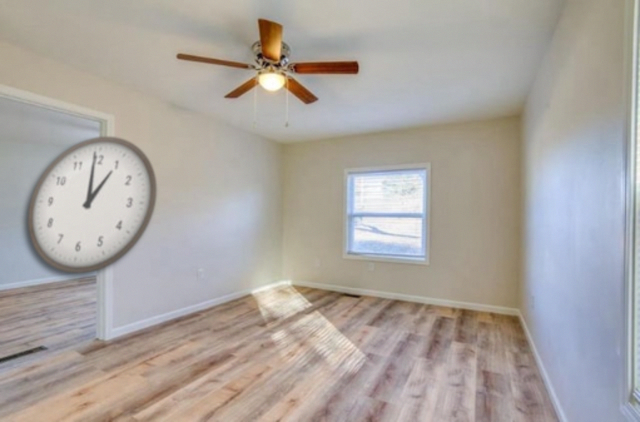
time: 12.59
